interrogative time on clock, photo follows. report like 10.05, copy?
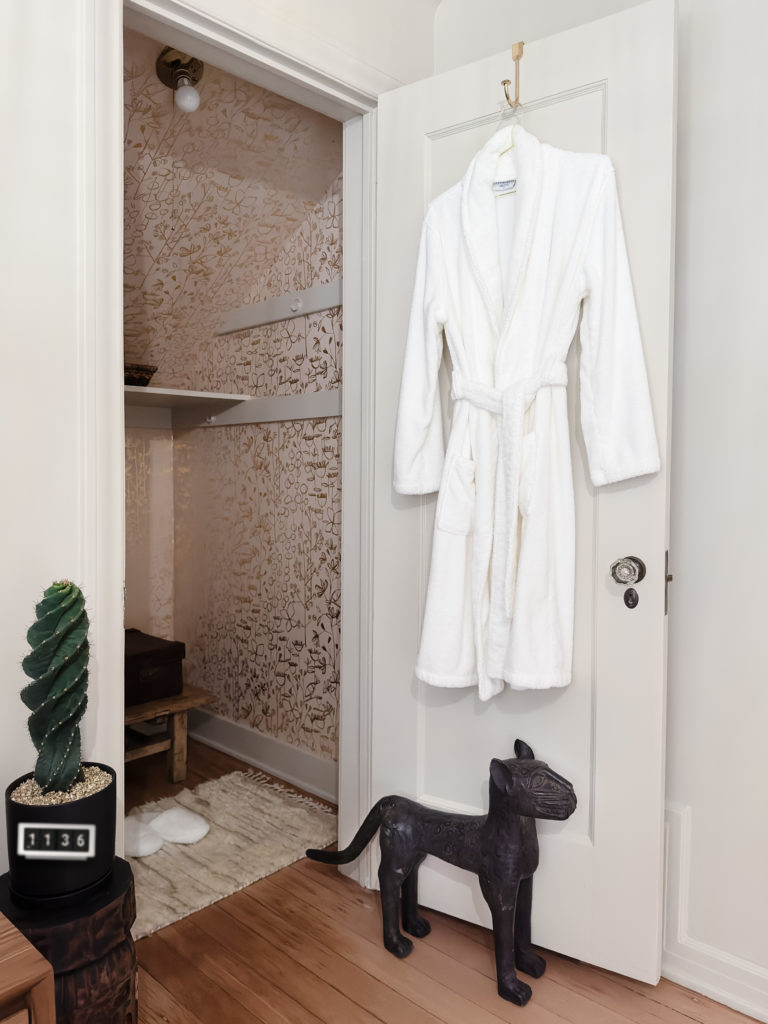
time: 11.36
